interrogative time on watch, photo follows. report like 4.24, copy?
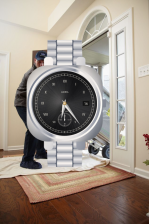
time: 6.24
